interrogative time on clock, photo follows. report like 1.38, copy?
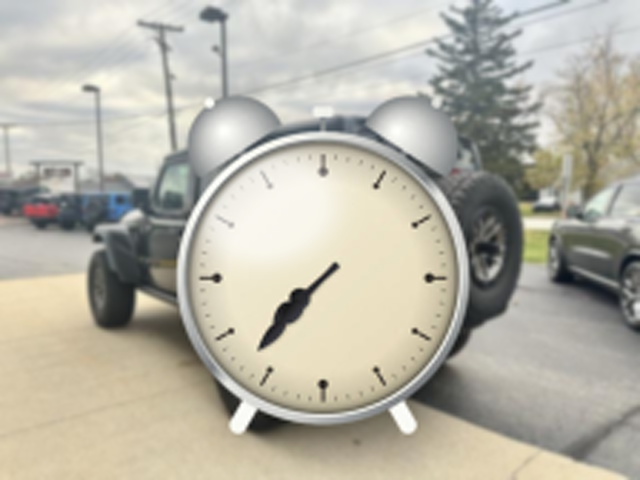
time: 7.37
